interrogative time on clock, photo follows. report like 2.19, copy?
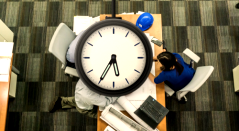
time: 5.35
